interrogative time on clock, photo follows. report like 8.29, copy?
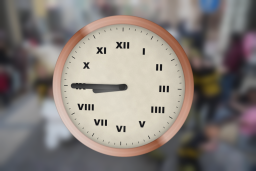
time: 8.45
